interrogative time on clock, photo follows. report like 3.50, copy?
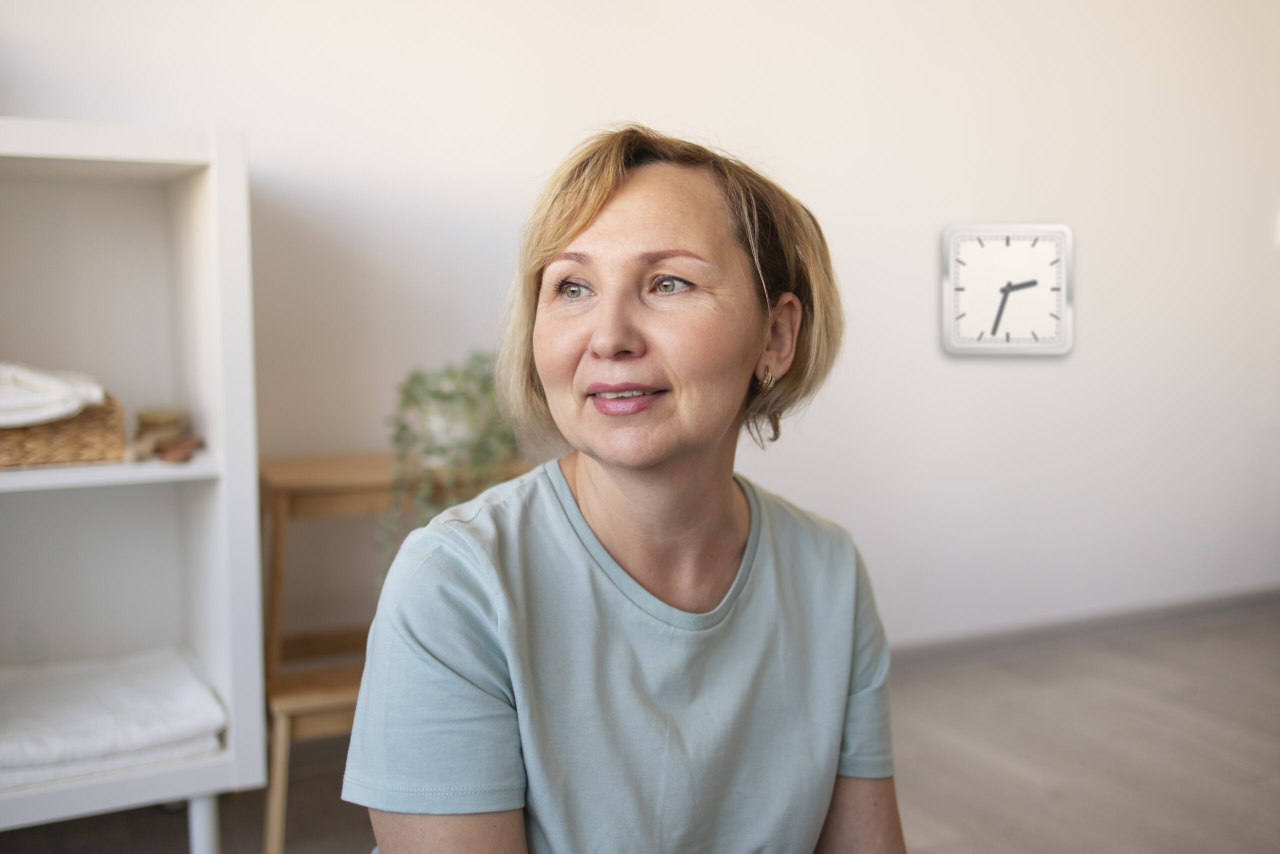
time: 2.33
